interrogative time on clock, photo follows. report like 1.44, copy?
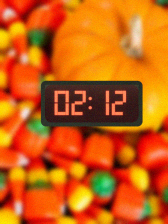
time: 2.12
